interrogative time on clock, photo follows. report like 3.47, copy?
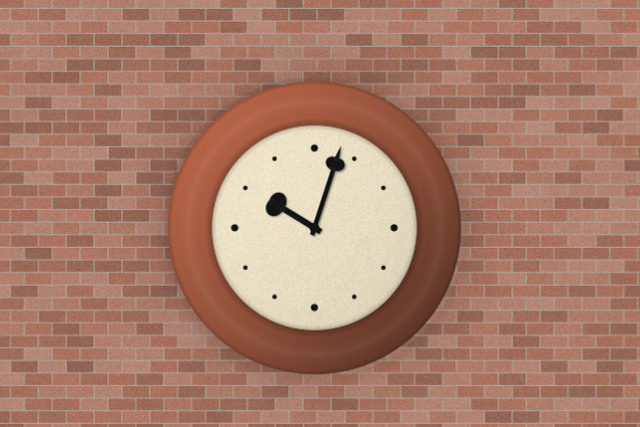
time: 10.03
